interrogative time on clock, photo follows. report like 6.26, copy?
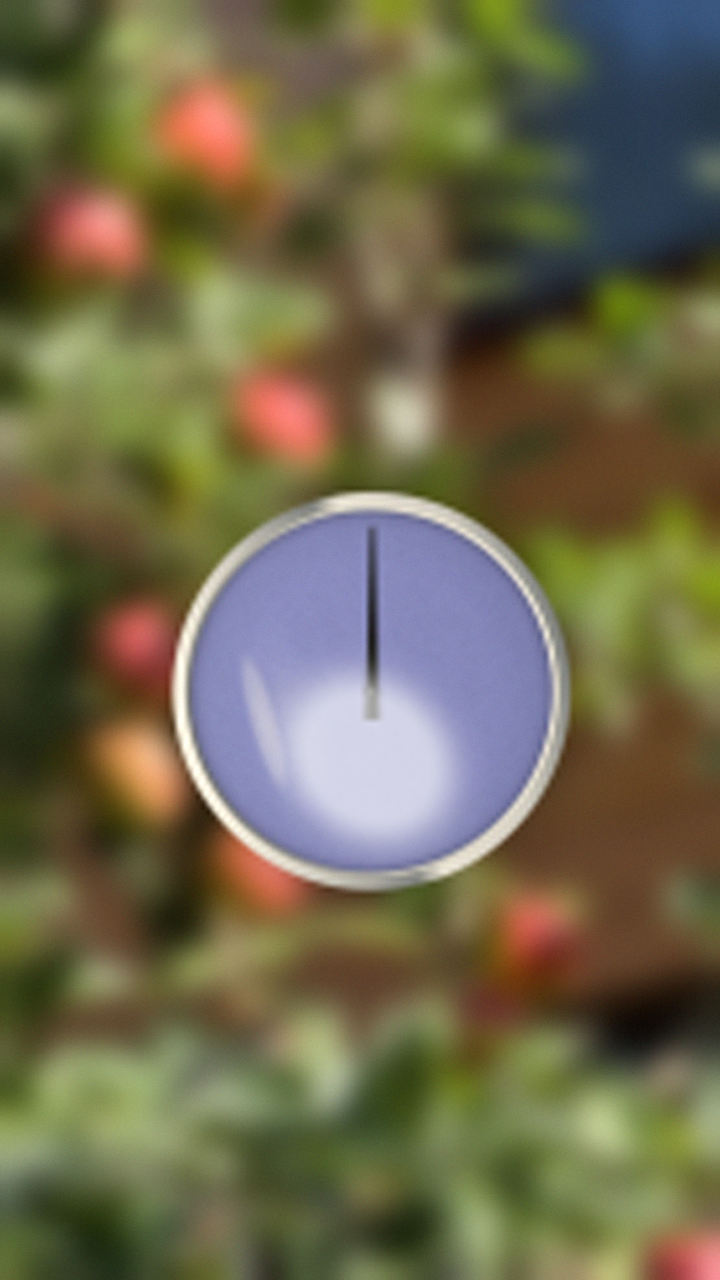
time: 12.00
